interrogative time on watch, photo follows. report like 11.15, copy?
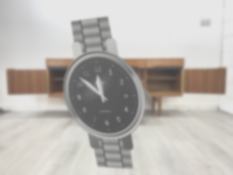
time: 11.52
